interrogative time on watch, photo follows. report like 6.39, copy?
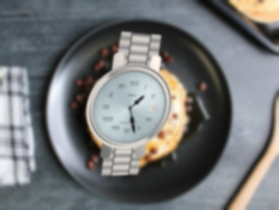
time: 1.27
